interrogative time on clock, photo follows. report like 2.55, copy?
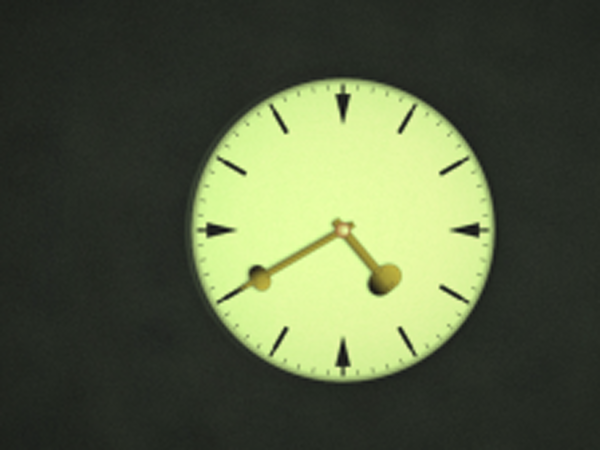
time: 4.40
